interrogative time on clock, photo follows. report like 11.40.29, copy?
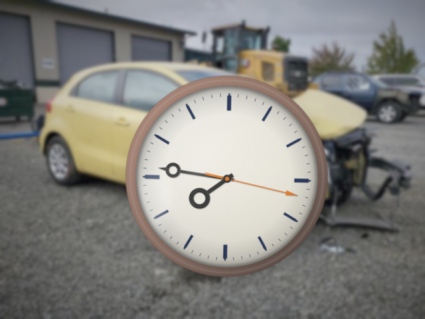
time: 7.46.17
